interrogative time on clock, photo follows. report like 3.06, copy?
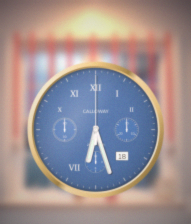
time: 6.27
